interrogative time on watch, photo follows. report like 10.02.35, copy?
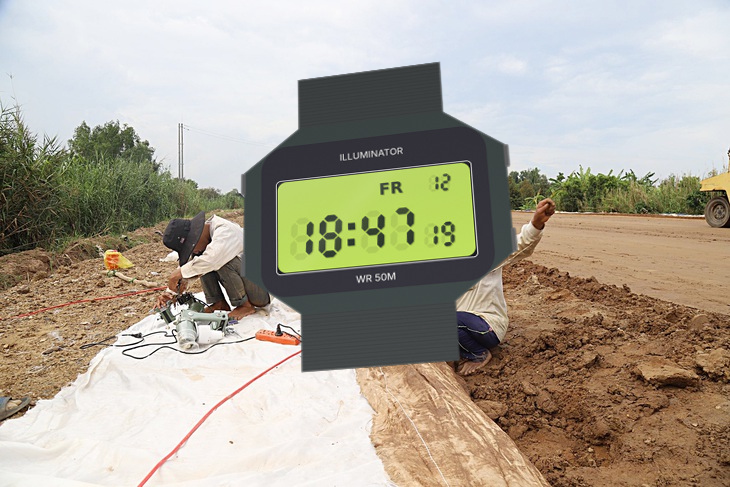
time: 18.47.19
